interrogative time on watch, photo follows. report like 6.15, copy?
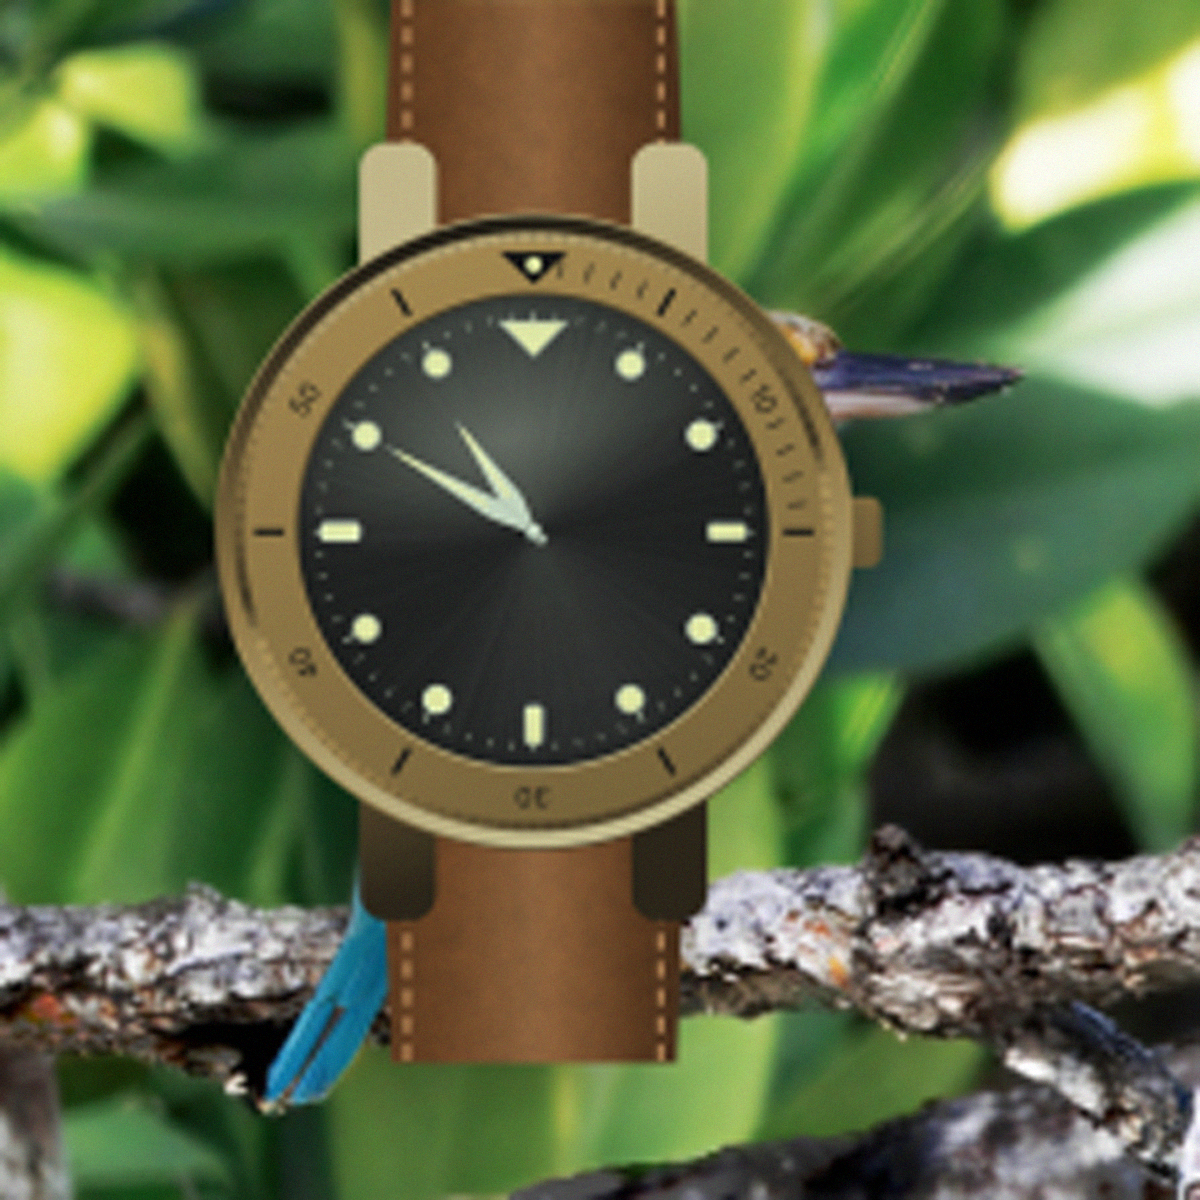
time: 10.50
